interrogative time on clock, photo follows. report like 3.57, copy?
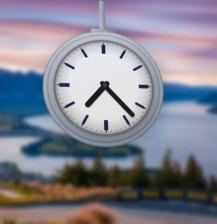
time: 7.23
